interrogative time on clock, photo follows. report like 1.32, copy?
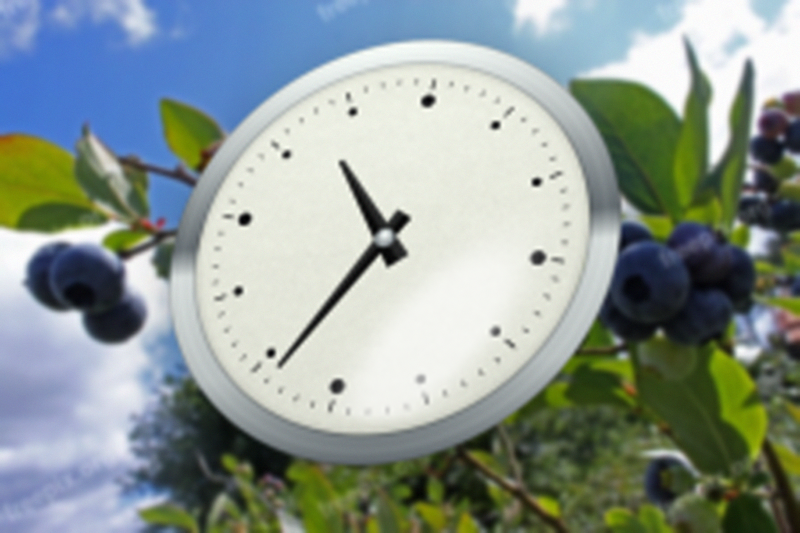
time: 10.34
